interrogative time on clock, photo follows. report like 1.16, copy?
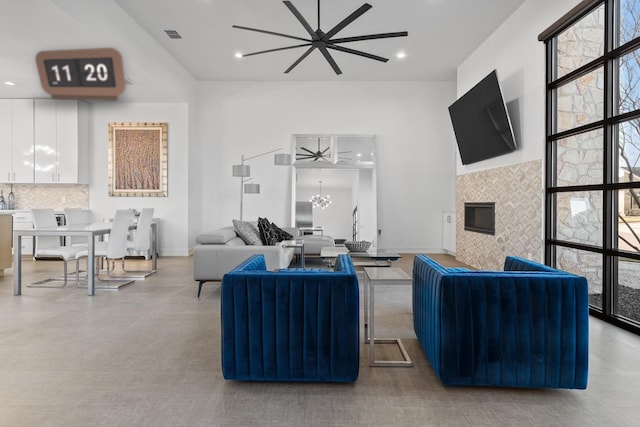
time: 11.20
